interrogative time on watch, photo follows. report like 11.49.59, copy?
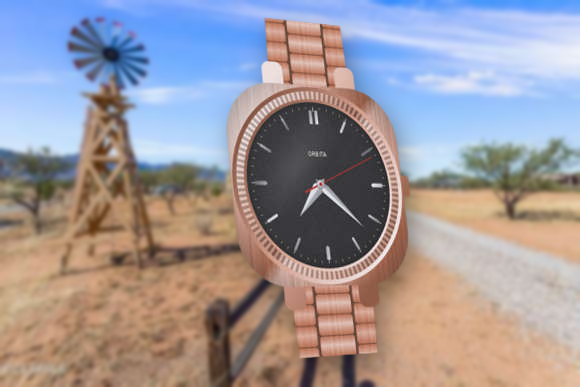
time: 7.22.11
